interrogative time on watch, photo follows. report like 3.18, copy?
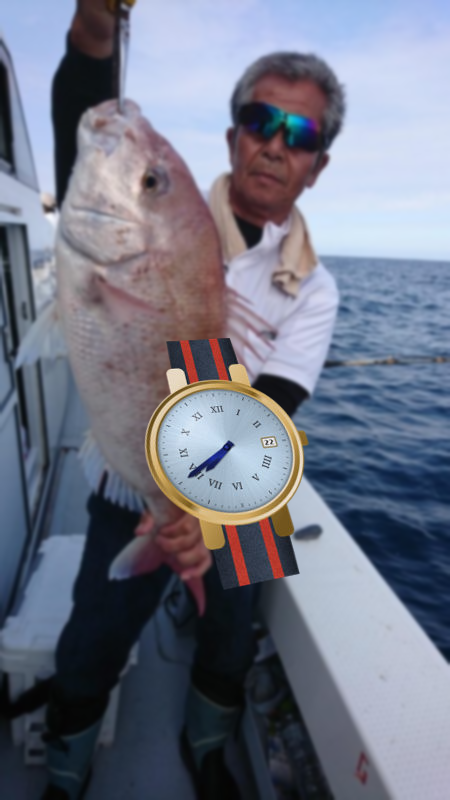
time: 7.40
